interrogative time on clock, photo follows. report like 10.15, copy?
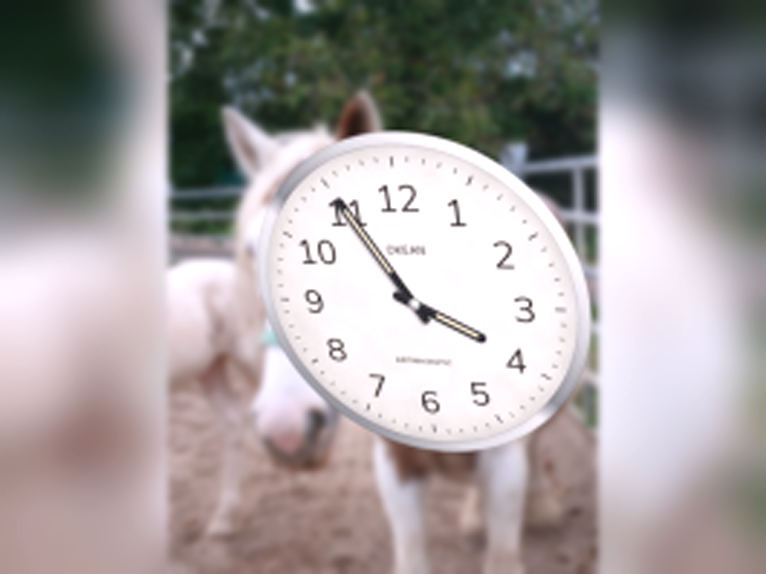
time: 3.55
